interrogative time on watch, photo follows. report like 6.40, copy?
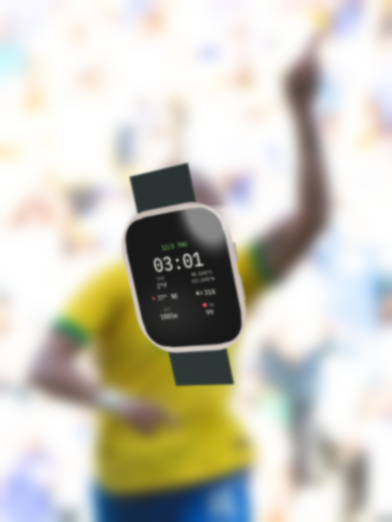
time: 3.01
